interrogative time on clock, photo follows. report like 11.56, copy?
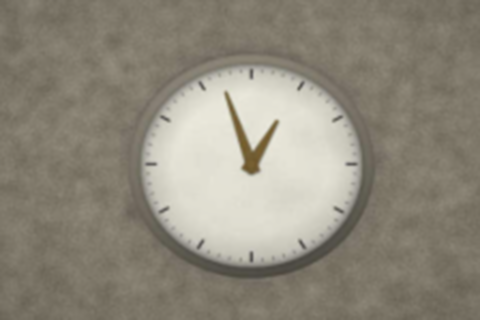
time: 12.57
